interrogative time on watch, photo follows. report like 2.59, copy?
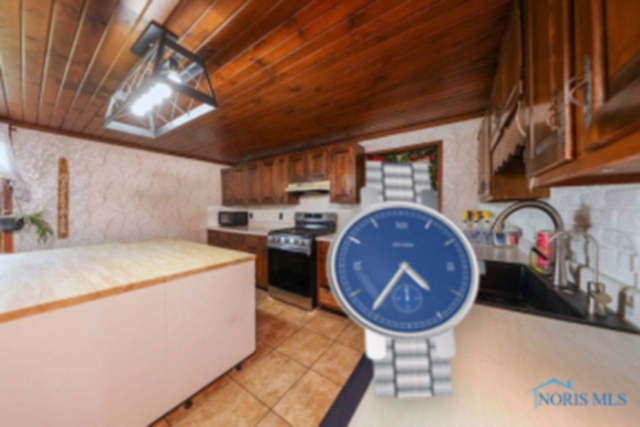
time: 4.36
